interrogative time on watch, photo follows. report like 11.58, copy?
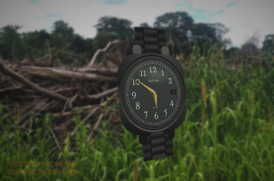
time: 5.51
